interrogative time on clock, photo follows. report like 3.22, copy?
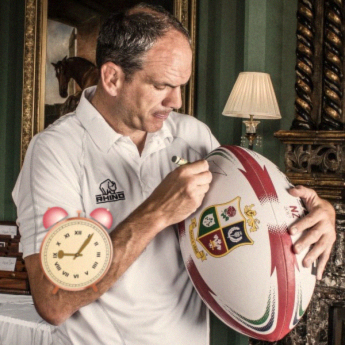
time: 9.06
